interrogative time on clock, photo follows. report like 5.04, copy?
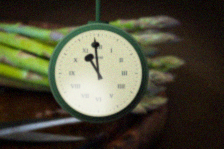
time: 10.59
